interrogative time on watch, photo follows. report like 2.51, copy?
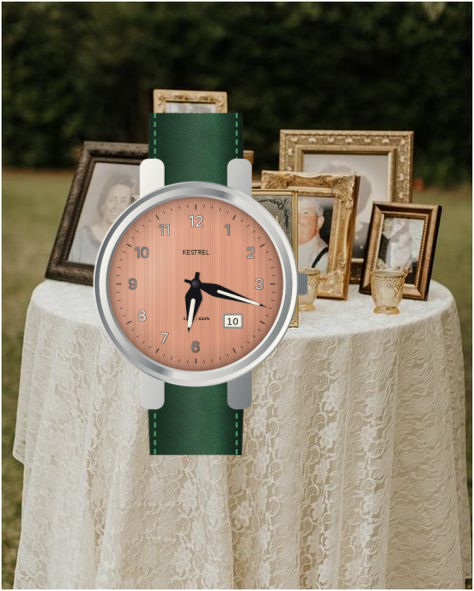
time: 6.18
